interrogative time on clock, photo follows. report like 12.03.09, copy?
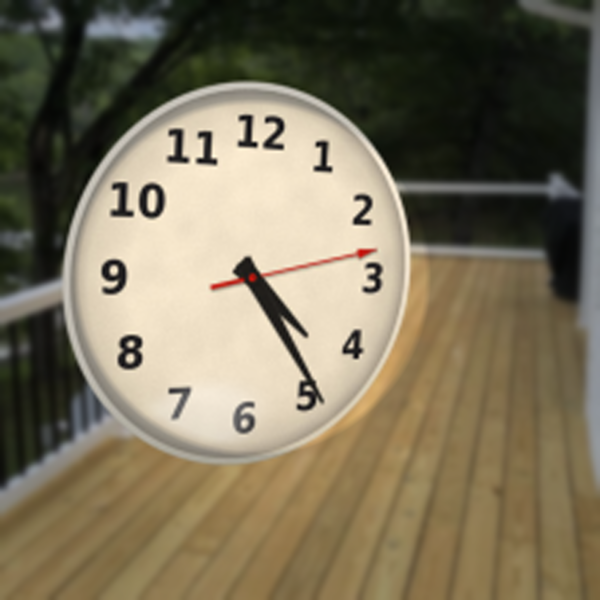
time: 4.24.13
